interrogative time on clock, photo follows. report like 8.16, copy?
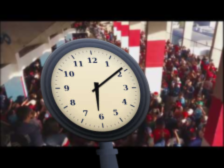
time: 6.09
